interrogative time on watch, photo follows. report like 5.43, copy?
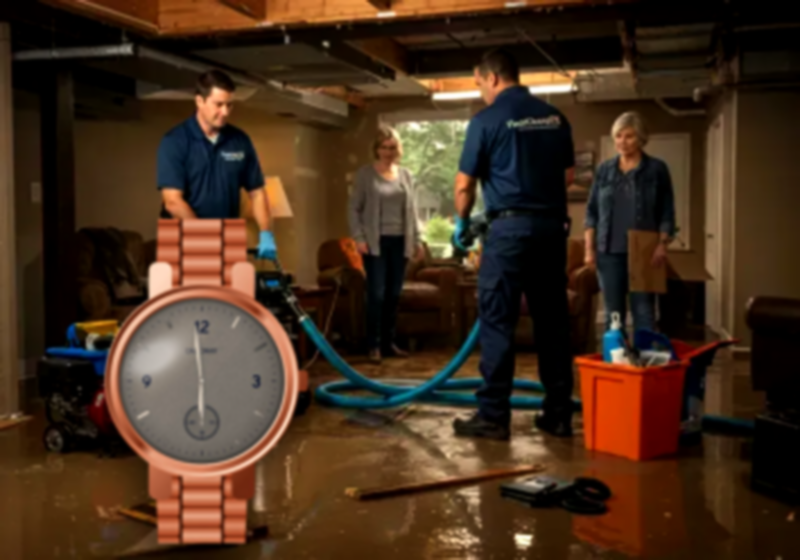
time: 5.59
